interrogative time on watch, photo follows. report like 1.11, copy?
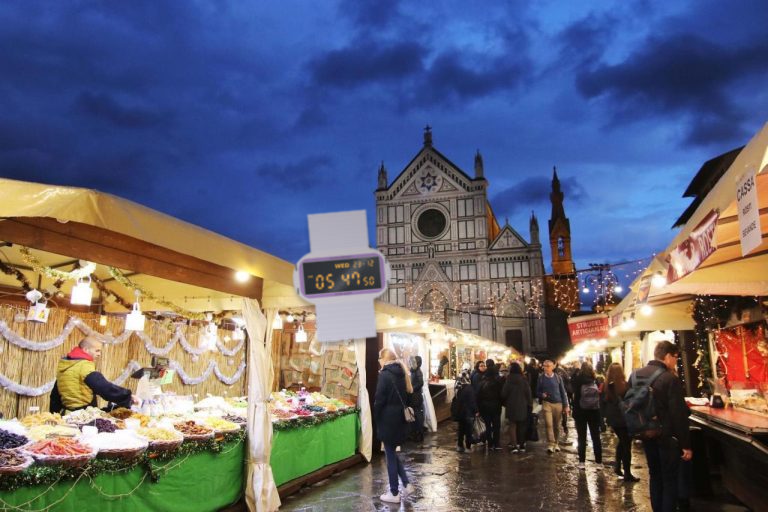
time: 5.47
